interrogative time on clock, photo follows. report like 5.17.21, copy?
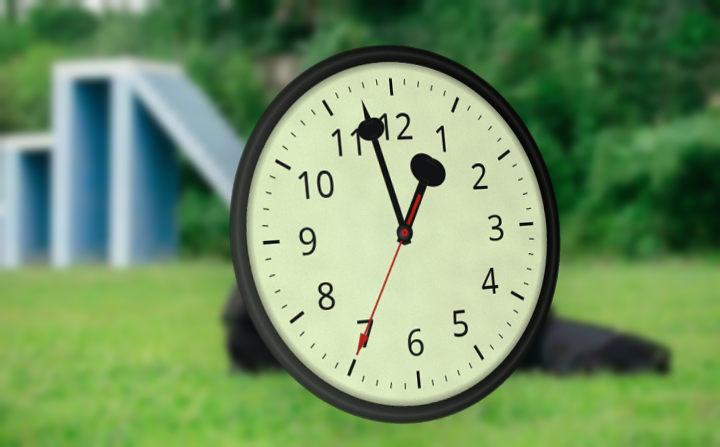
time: 12.57.35
